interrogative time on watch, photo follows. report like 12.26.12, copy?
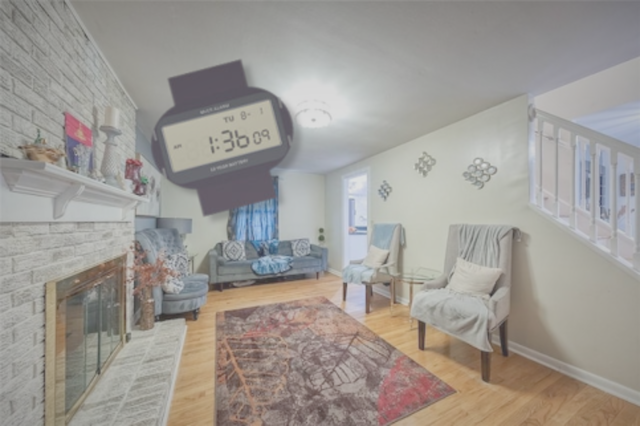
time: 1.36.09
